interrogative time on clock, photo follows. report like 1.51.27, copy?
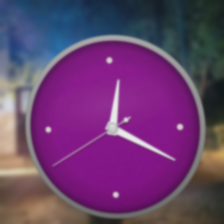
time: 12.19.40
